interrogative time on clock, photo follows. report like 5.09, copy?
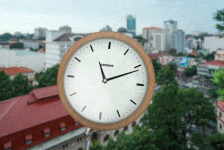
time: 11.11
